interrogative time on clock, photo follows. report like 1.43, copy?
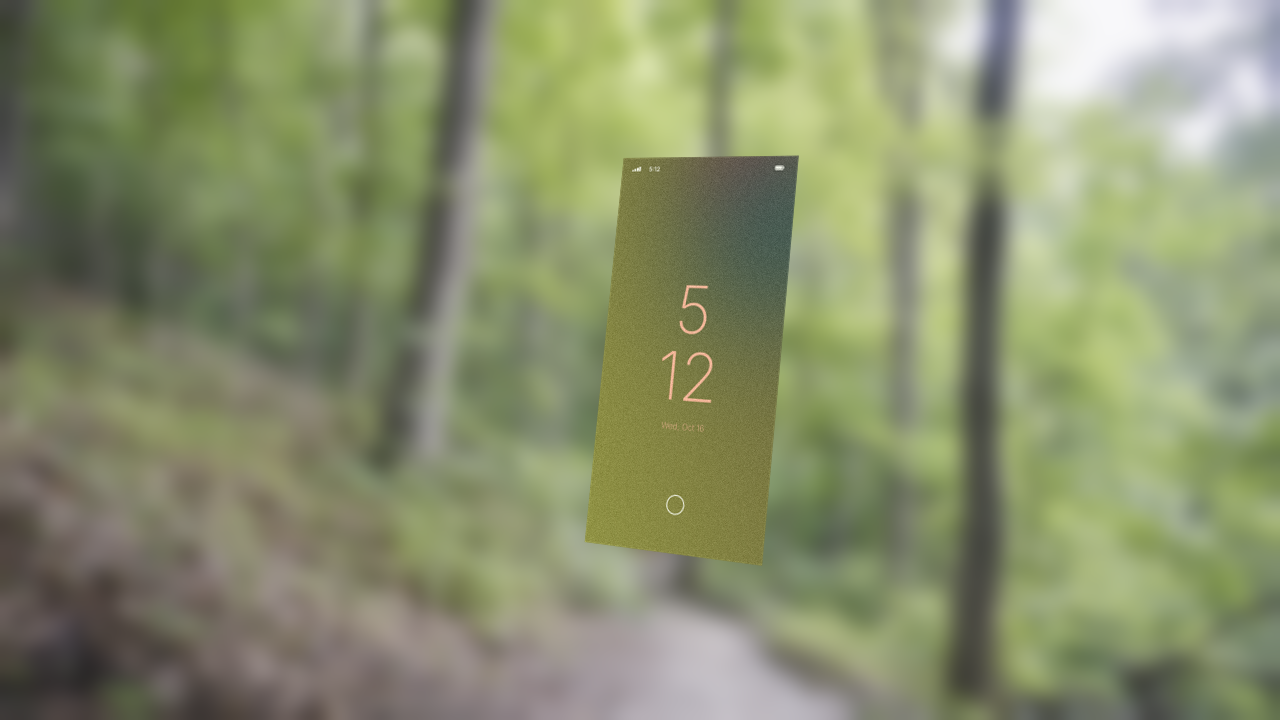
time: 5.12
